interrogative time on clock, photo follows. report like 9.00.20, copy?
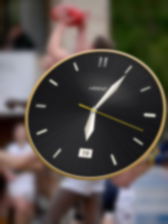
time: 6.05.18
